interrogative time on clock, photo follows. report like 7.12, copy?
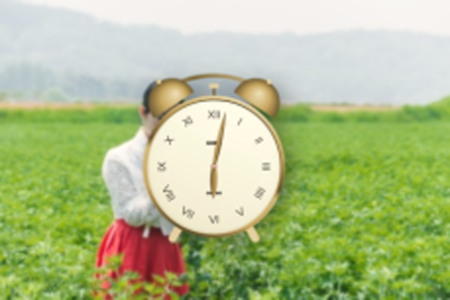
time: 6.02
